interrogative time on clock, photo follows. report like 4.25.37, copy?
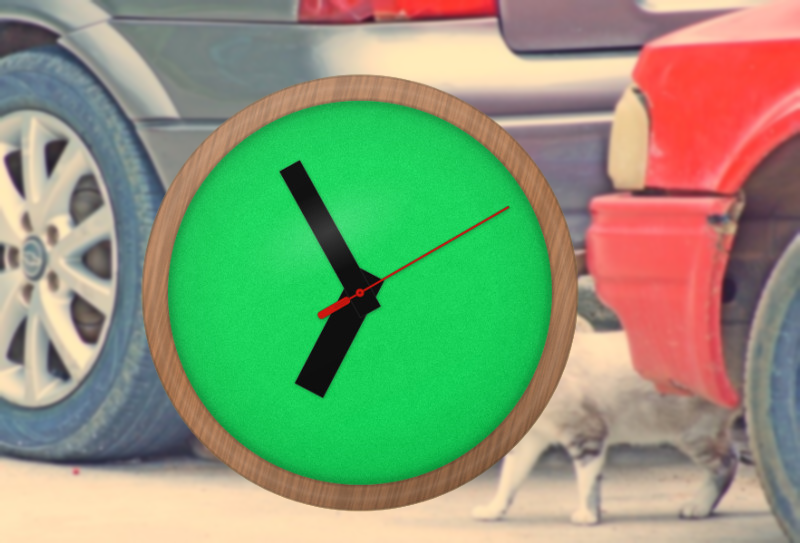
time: 6.55.10
